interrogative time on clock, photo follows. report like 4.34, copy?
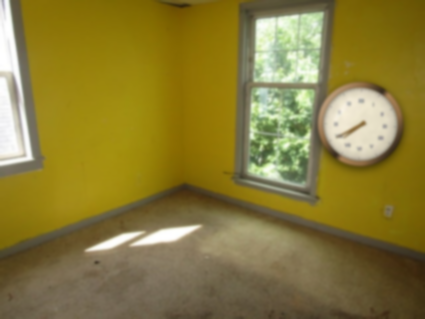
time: 7.40
